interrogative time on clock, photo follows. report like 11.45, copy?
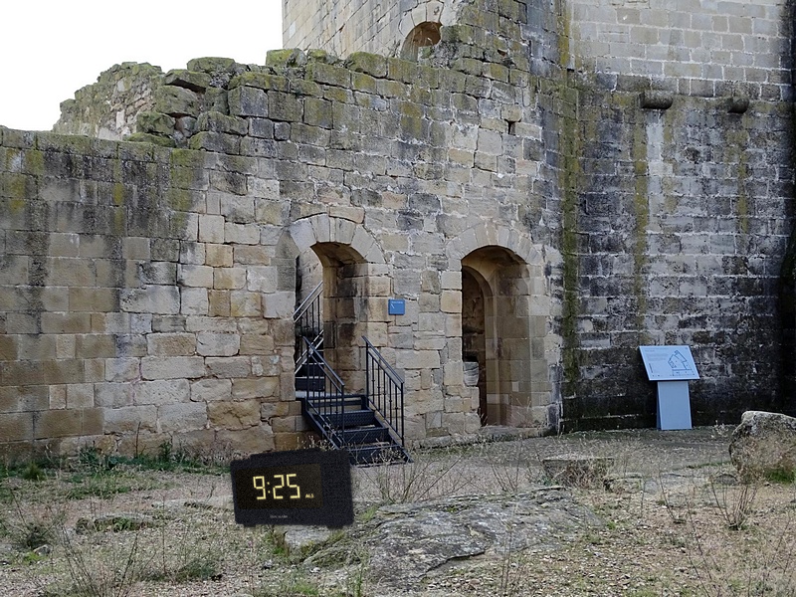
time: 9.25
